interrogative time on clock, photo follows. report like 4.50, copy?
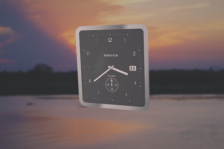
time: 3.39
